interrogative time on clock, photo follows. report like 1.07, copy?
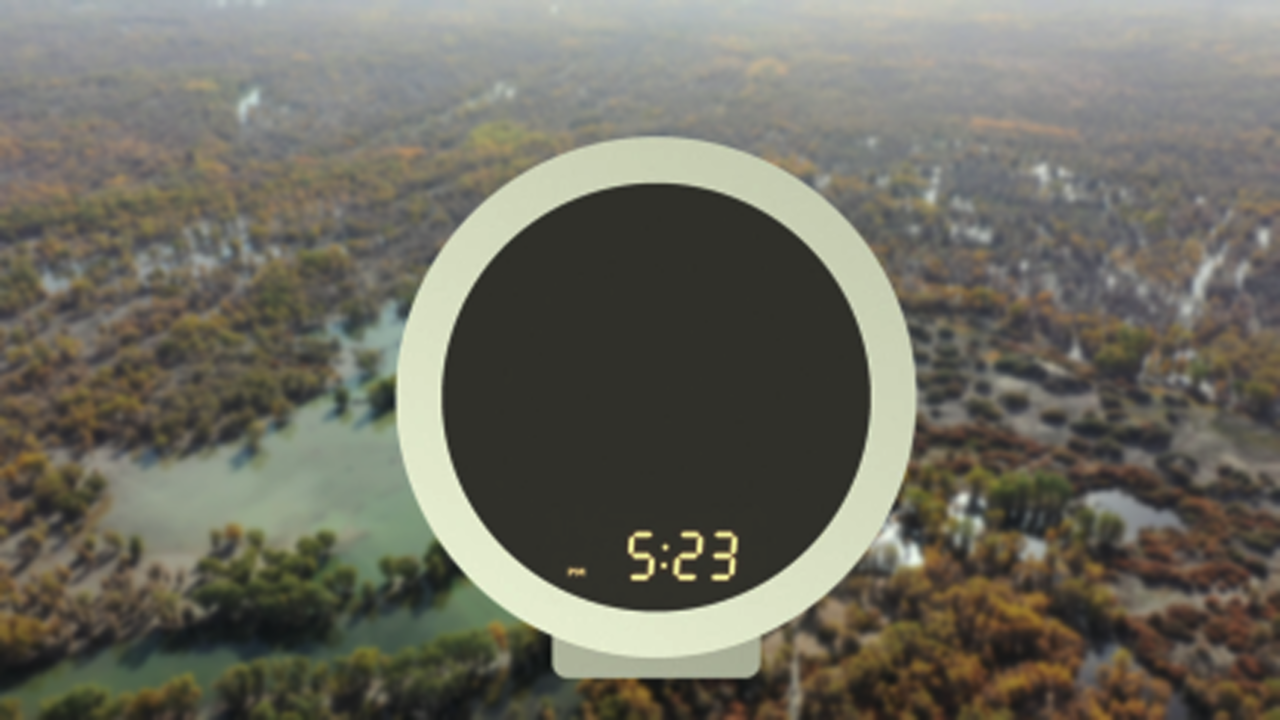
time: 5.23
